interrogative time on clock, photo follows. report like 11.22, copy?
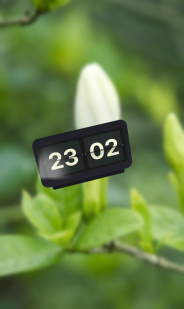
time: 23.02
